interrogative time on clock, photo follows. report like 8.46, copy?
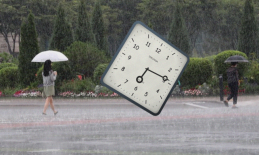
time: 6.14
